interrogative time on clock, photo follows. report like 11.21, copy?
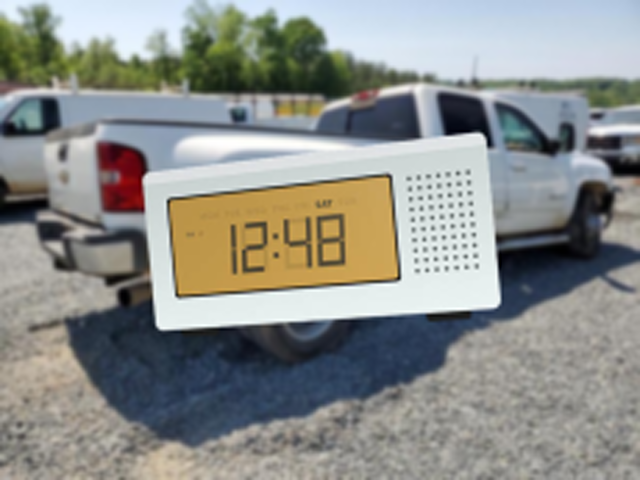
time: 12.48
